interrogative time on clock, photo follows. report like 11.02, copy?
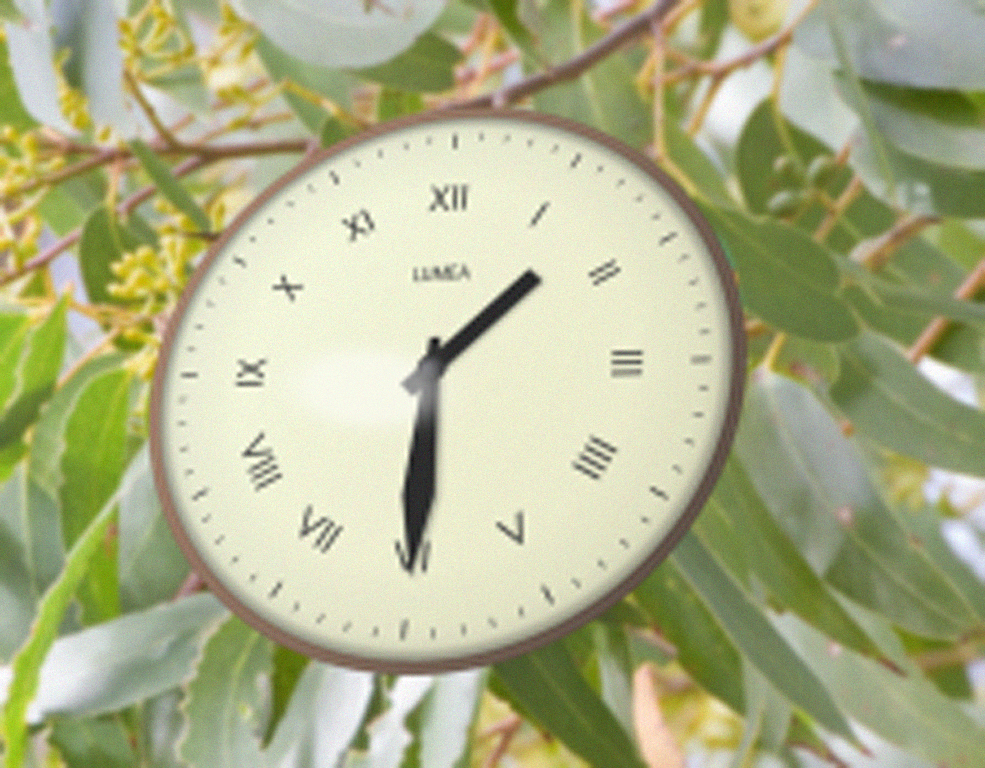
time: 1.30
